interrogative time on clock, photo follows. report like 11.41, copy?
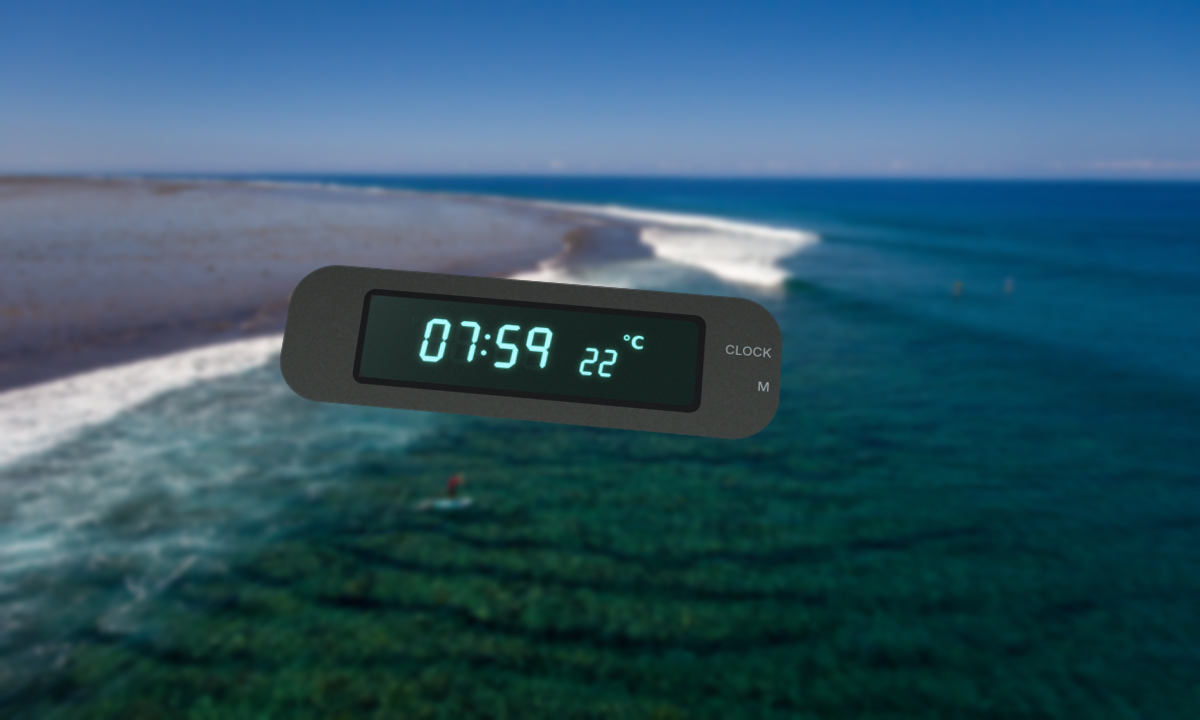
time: 7.59
